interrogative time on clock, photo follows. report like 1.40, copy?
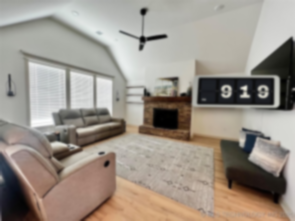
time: 9.19
